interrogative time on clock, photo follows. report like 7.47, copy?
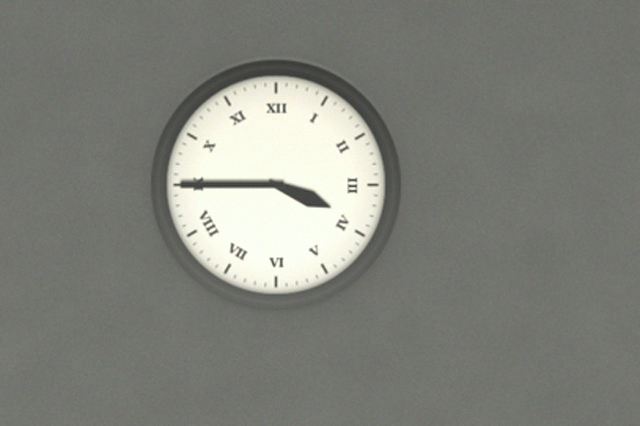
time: 3.45
